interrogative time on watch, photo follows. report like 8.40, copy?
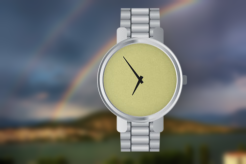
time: 6.54
